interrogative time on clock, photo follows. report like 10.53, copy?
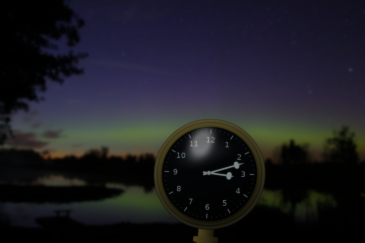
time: 3.12
